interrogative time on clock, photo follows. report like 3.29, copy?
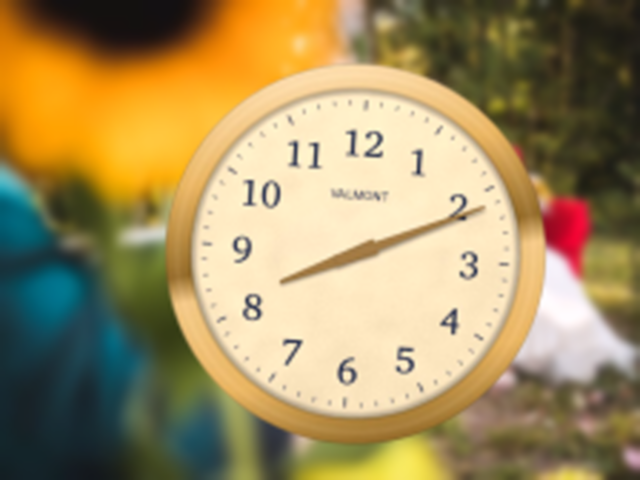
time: 8.11
